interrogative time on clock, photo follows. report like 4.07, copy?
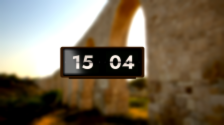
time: 15.04
